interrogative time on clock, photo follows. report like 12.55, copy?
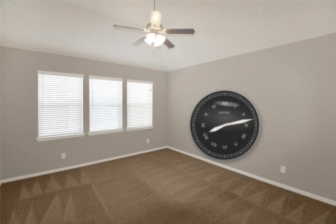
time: 8.13
